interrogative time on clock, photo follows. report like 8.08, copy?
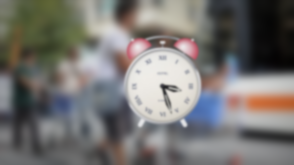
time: 3.27
